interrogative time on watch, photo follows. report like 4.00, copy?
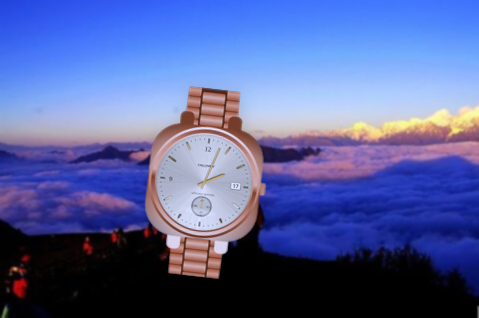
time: 2.03
